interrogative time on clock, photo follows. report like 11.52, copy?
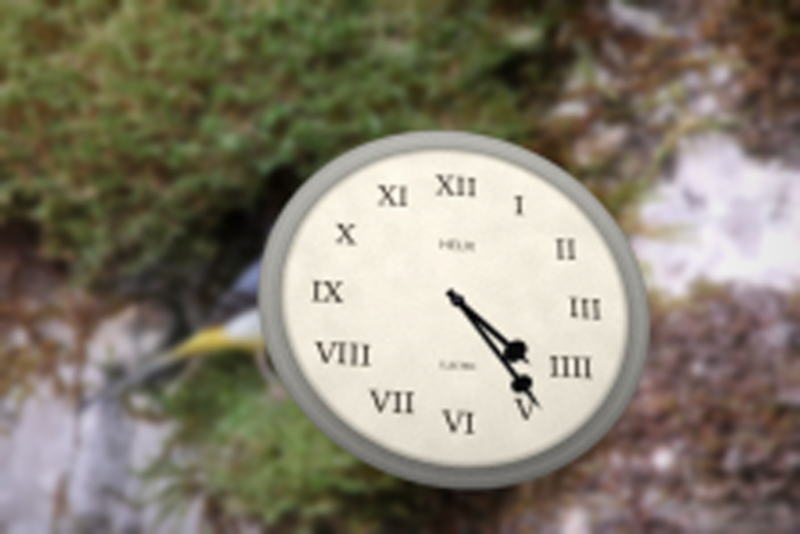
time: 4.24
